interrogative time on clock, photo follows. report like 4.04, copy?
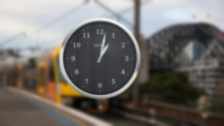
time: 1.02
